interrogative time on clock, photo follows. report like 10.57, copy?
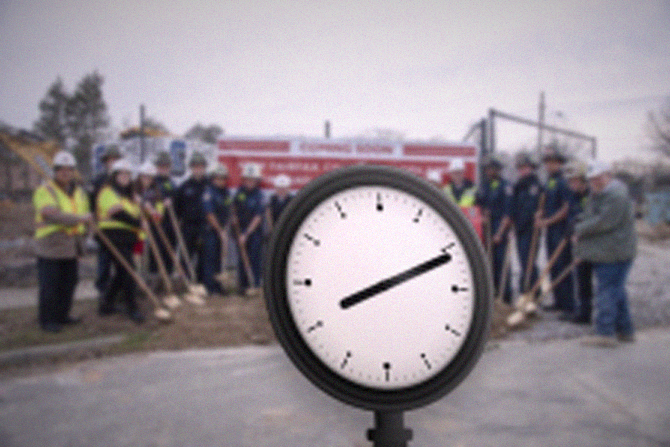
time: 8.11
